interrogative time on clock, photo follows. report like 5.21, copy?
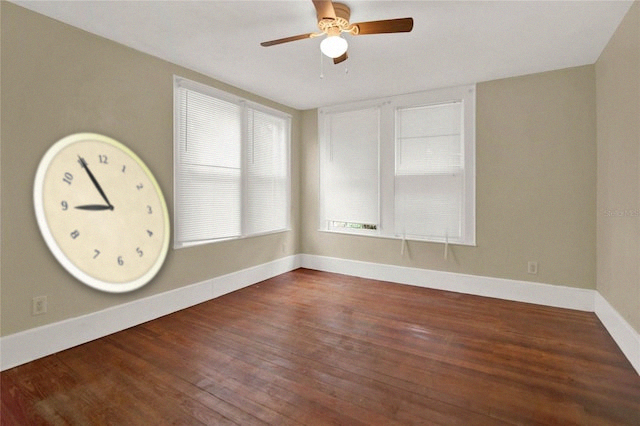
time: 8.55
